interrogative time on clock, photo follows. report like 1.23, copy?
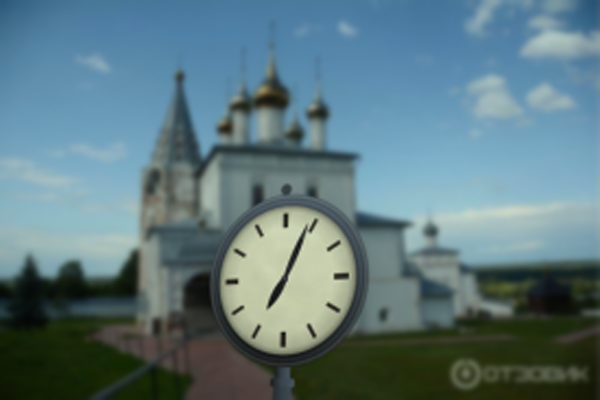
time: 7.04
